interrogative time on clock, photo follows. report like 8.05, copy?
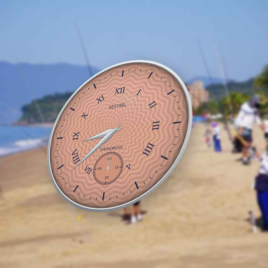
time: 8.38
